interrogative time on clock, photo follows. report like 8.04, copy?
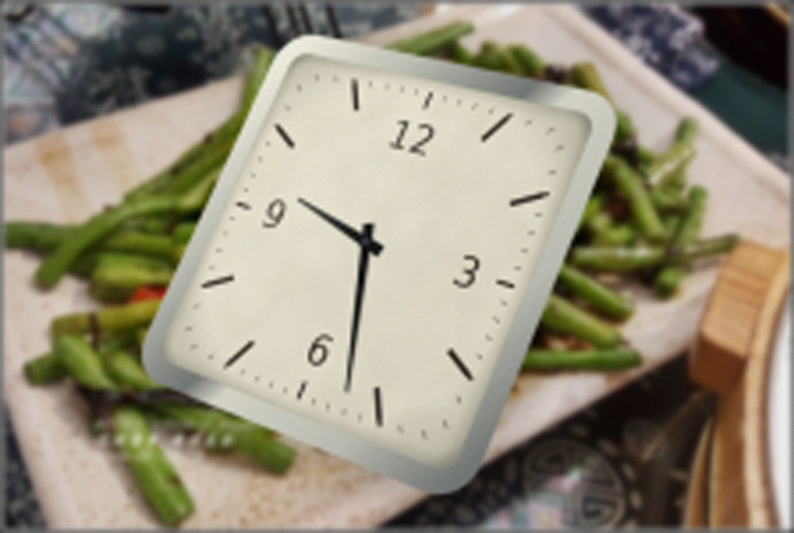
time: 9.27
